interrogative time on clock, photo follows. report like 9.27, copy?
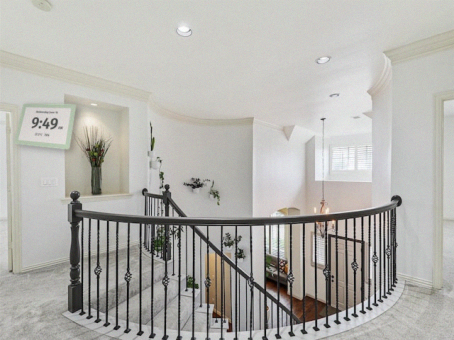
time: 9.49
